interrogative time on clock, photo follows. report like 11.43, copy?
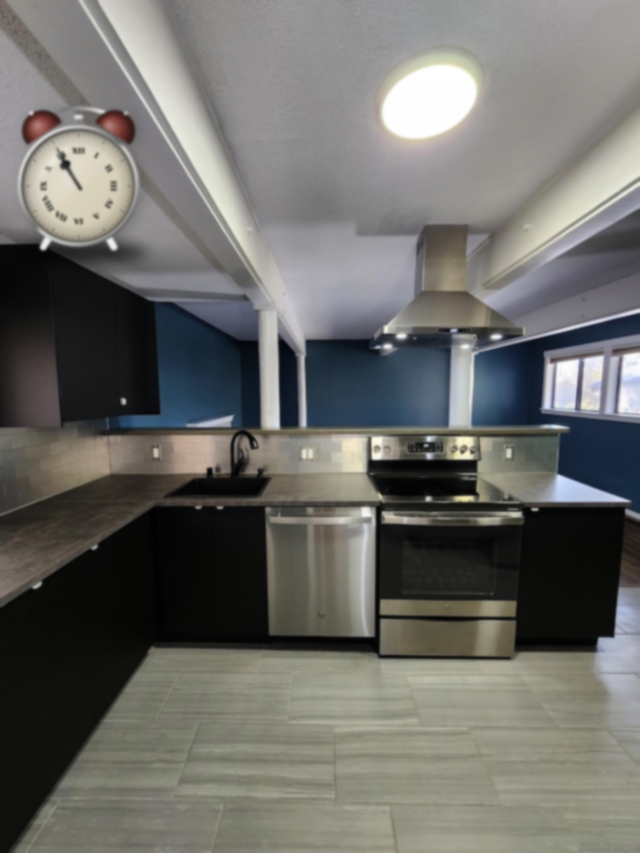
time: 10.55
